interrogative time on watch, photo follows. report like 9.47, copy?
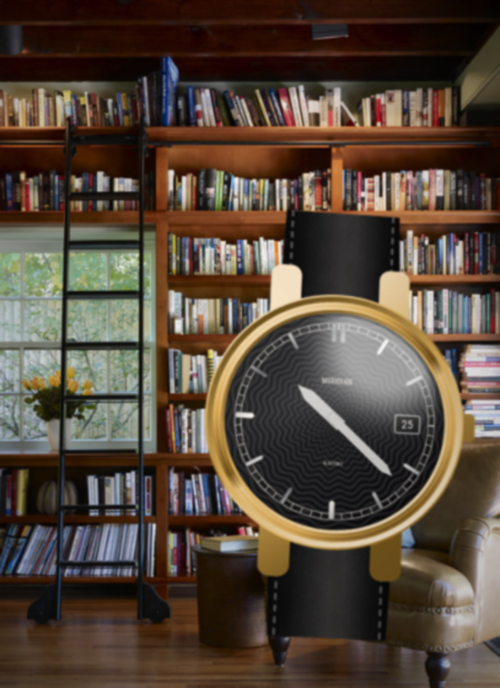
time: 10.22
